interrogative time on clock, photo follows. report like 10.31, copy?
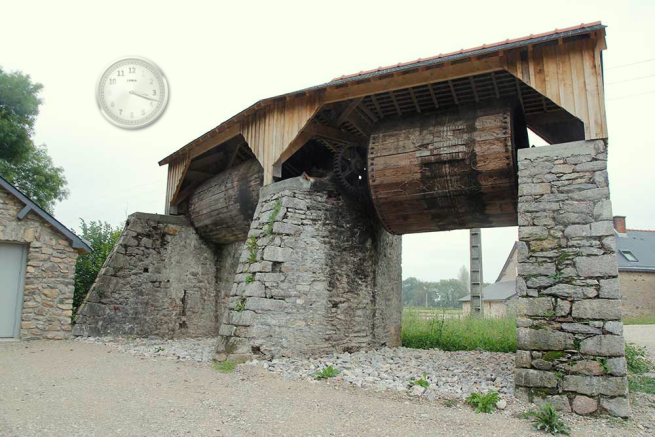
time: 3.18
